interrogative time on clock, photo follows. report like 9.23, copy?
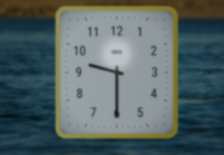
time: 9.30
